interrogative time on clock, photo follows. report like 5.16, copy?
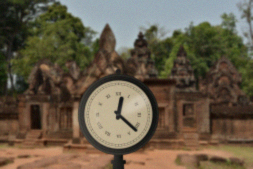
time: 12.22
